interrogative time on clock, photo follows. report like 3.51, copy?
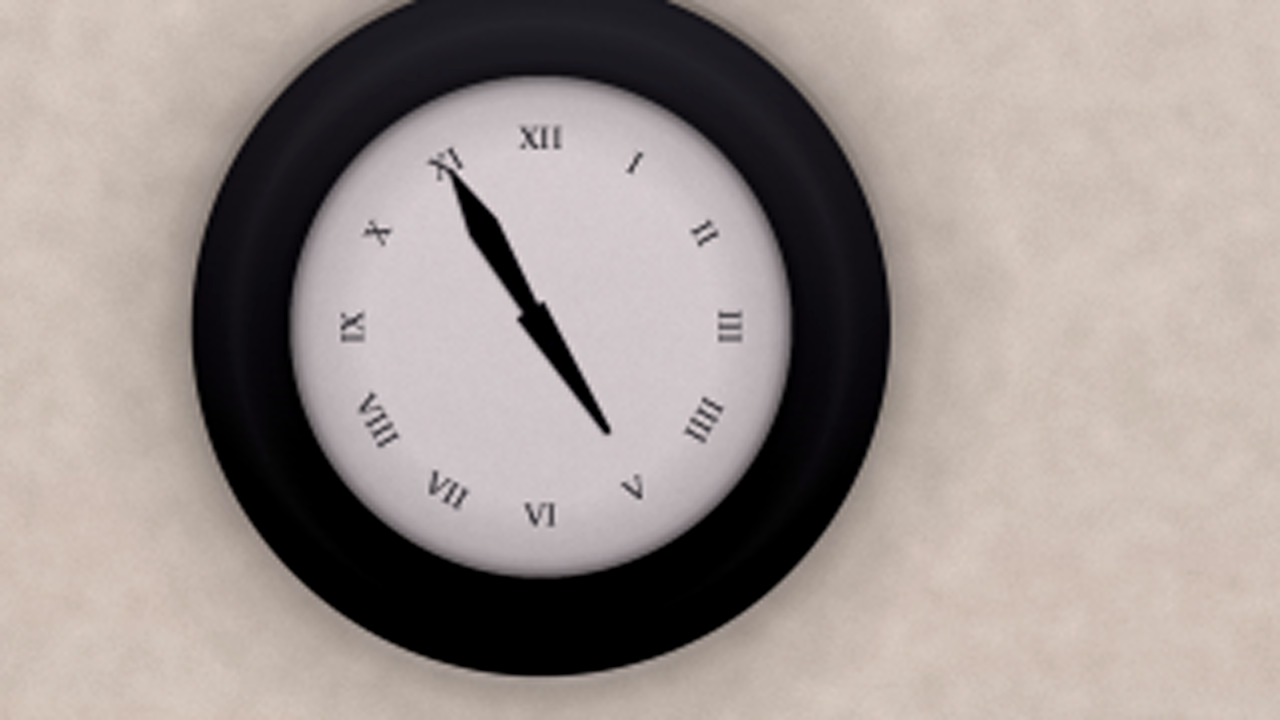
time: 4.55
